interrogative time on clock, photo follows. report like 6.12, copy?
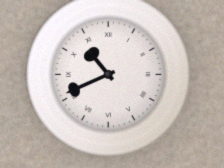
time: 10.41
